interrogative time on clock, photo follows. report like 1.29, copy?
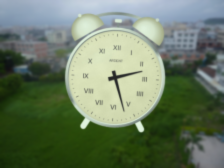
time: 2.27
